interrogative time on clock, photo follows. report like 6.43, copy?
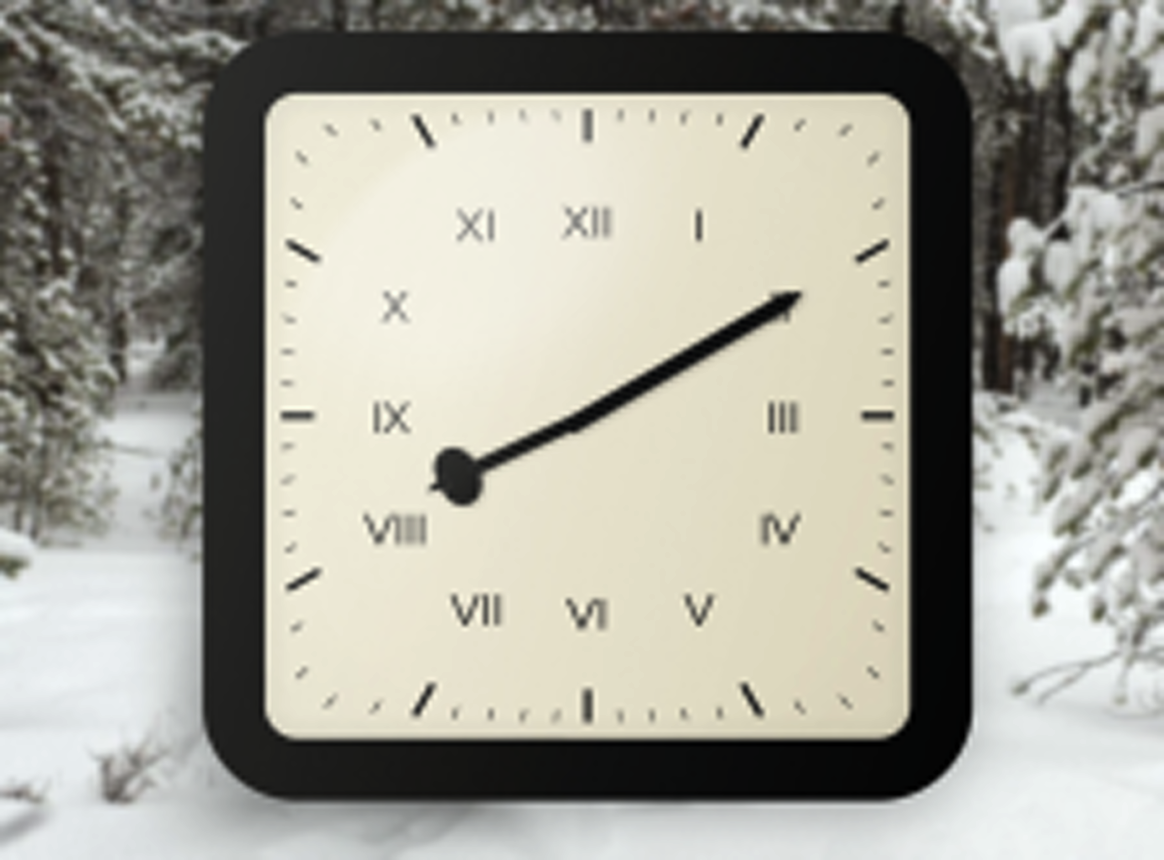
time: 8.10
